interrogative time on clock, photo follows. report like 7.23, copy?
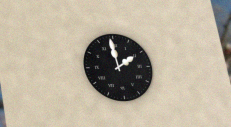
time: 1.59
